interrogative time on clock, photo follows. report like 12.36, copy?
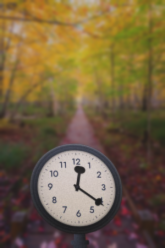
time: 12.21
